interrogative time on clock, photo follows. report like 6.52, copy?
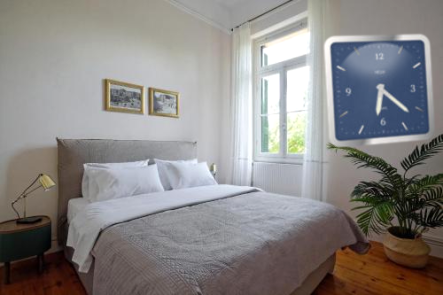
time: 6.22
